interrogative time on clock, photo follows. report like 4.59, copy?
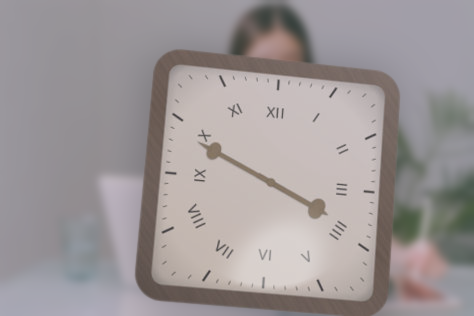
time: 3.49
